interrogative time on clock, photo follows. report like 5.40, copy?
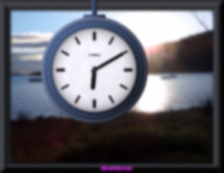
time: 6.10
